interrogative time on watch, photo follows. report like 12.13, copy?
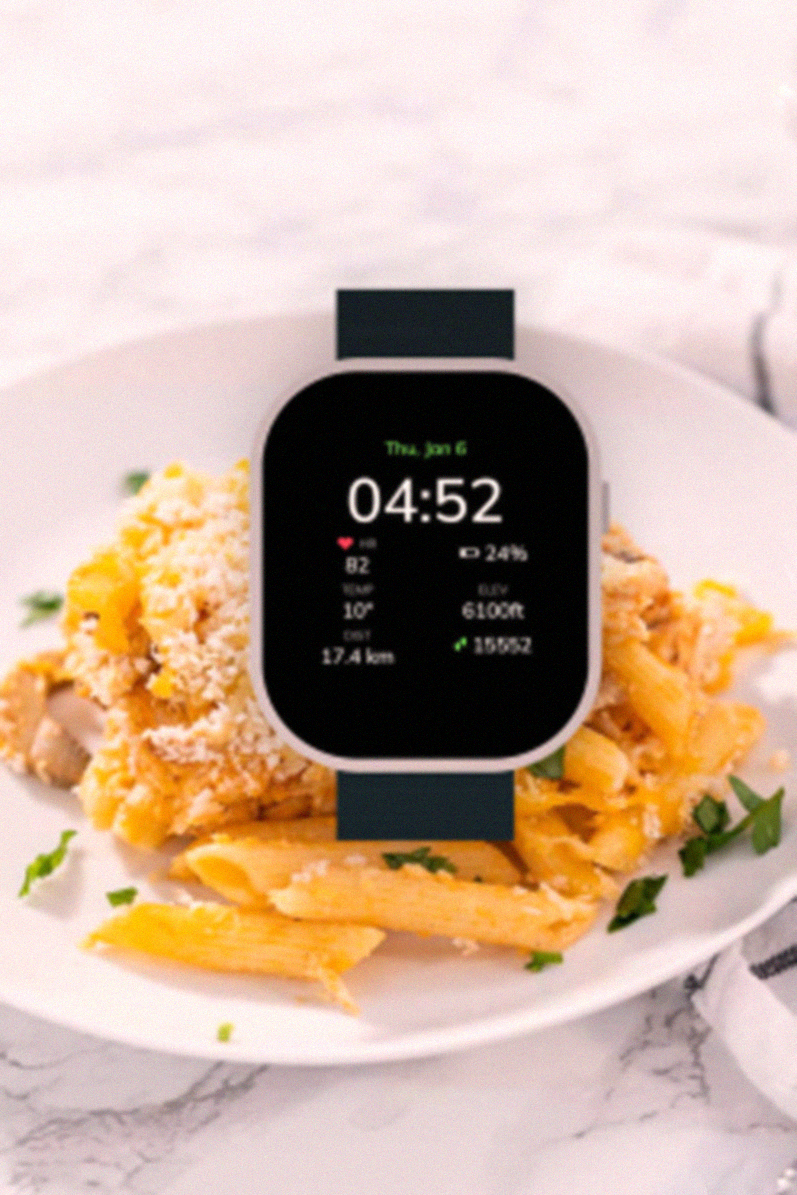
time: 4.52
